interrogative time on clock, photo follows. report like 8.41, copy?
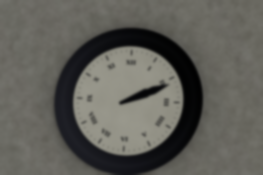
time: 2.11
